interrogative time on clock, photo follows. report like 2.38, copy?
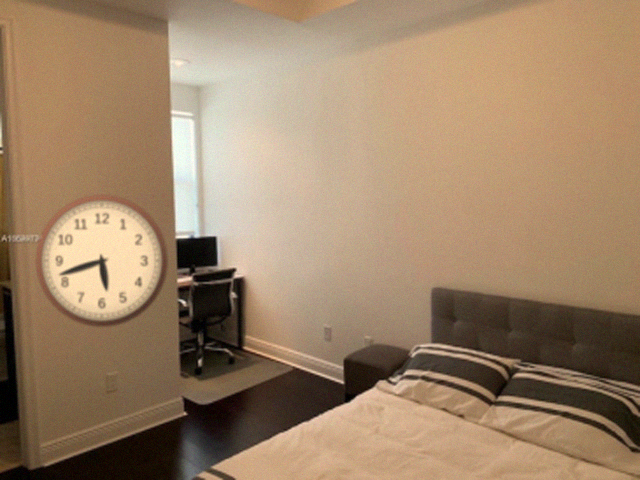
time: 5.42
